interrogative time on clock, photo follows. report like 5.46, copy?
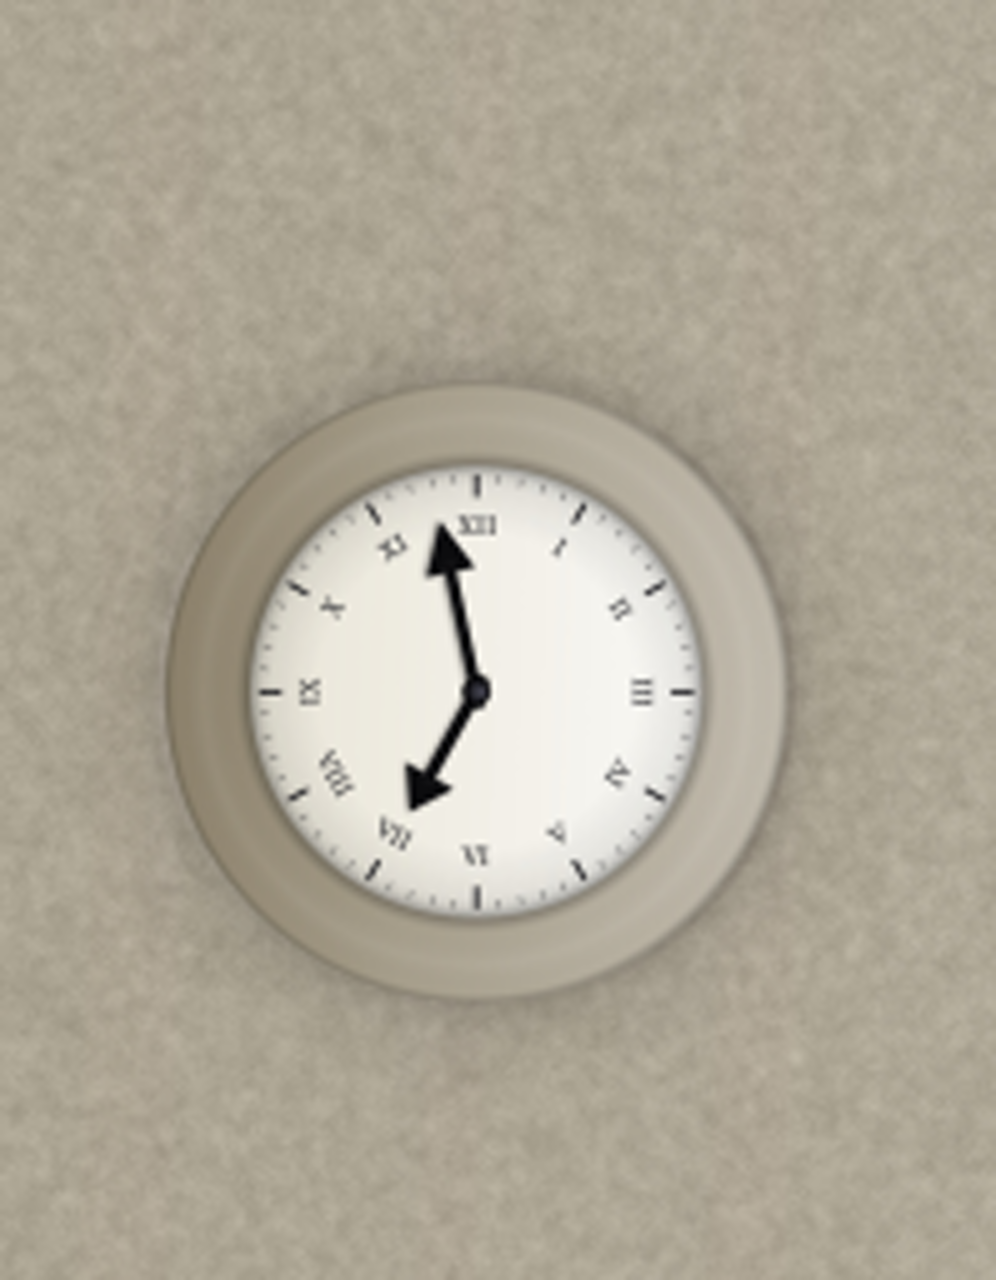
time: 6.58
